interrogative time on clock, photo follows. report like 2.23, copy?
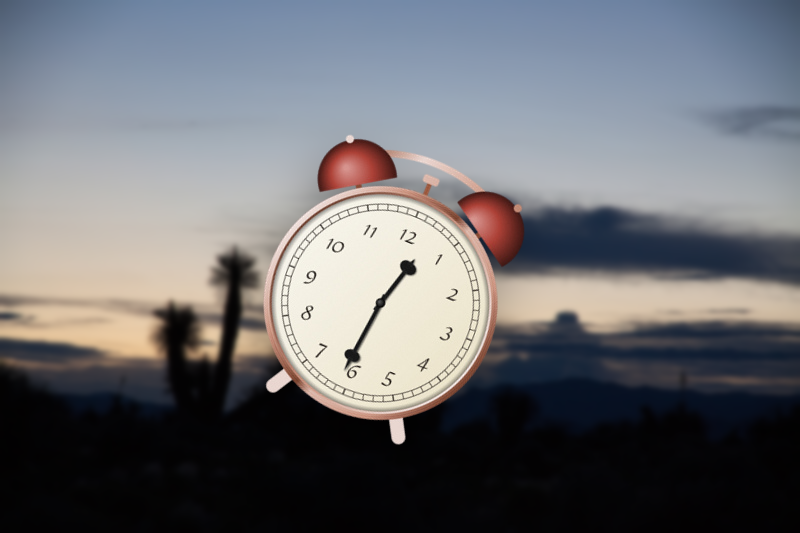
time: 12.31
